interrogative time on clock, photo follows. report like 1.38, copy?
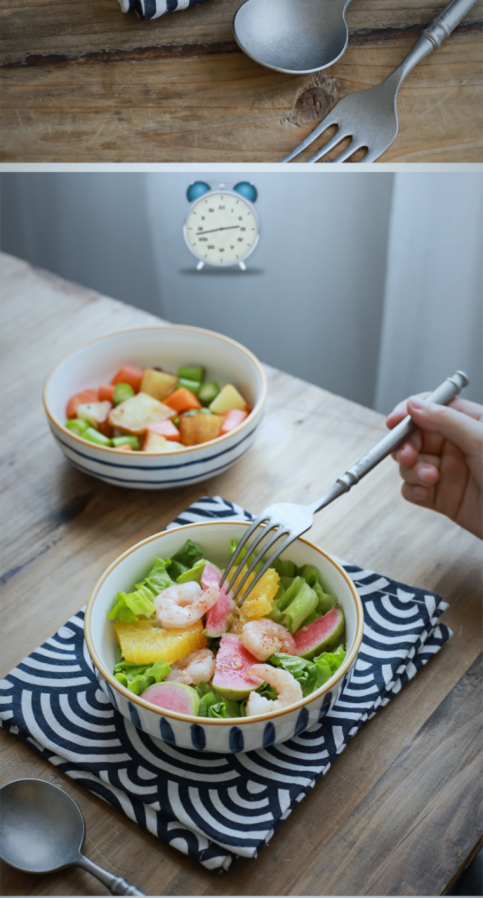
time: 2.43
